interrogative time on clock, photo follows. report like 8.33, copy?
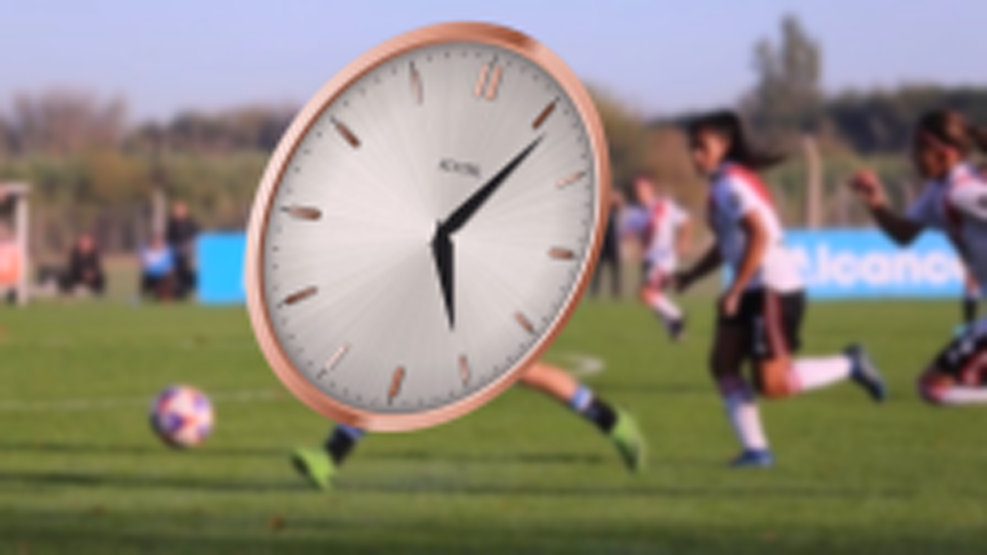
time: 5.06
